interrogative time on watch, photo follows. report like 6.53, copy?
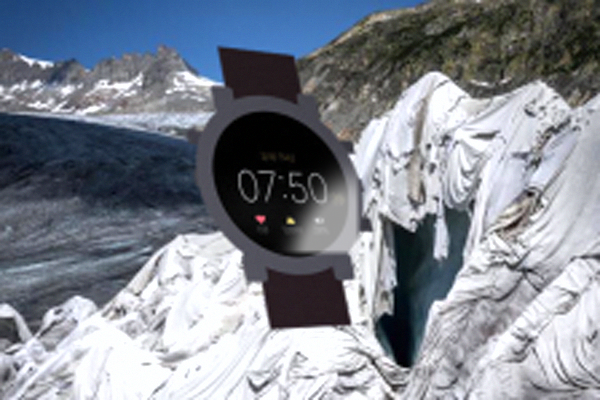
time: 7.50
